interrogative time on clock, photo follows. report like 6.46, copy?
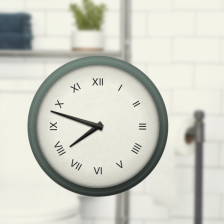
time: 7.48
